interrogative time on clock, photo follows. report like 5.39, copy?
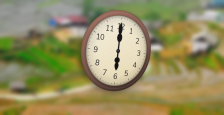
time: 6.00
